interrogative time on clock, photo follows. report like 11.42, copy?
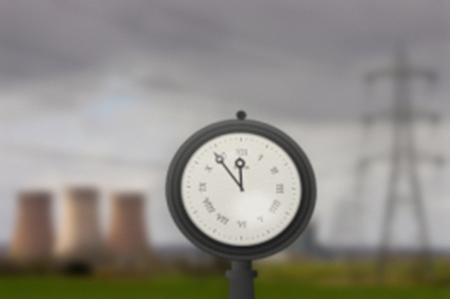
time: 11.54
